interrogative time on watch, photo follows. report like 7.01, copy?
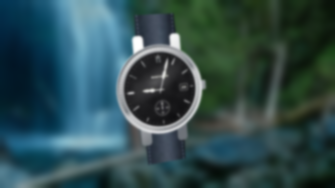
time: 9.03
